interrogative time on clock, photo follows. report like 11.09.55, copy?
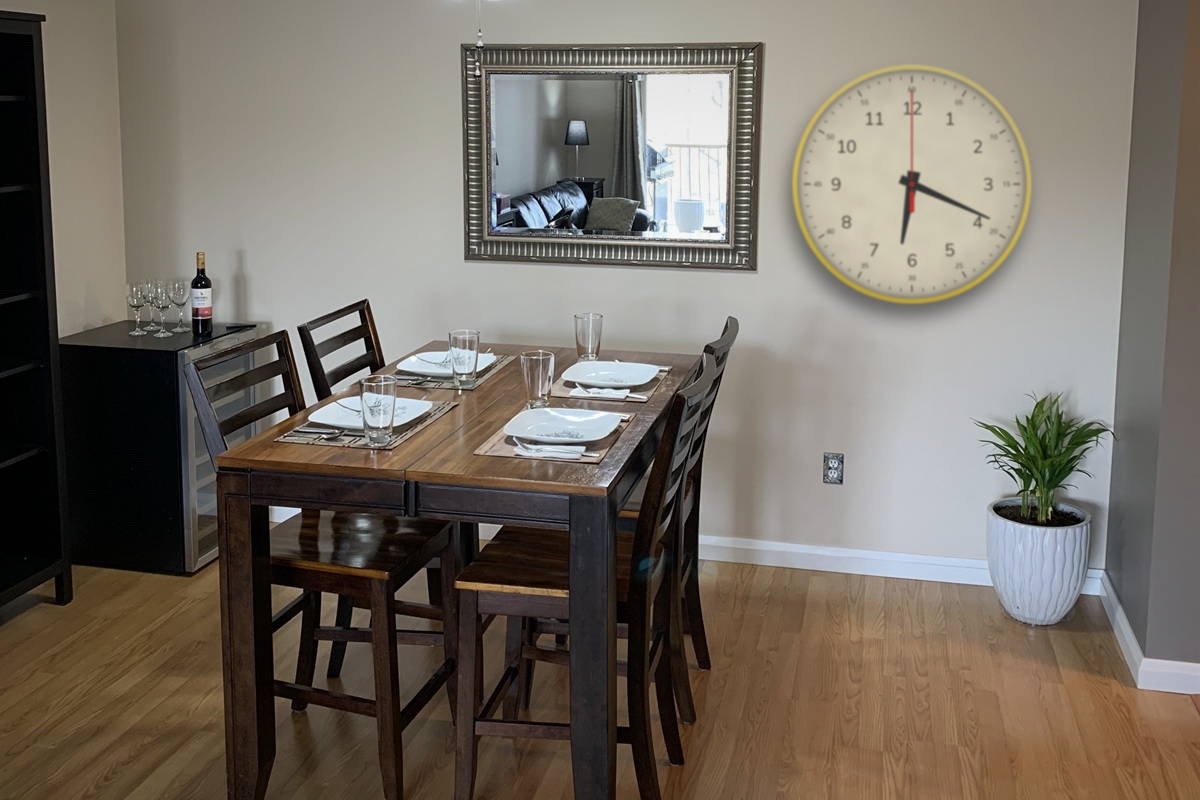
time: 6.19.00
